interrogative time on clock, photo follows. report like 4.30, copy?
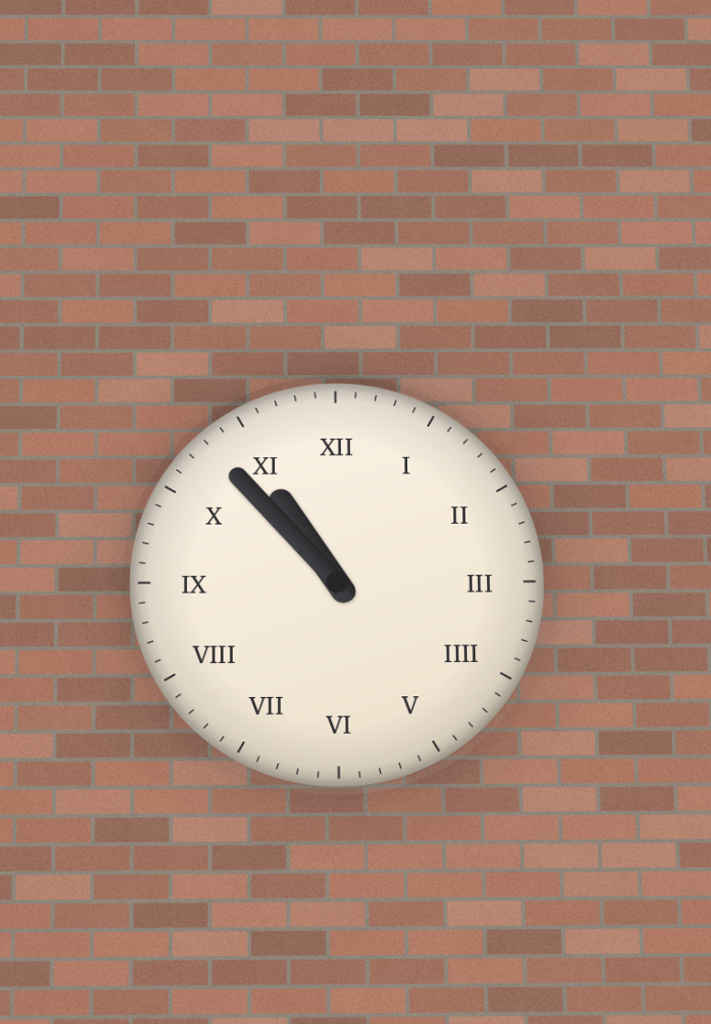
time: 10.53
